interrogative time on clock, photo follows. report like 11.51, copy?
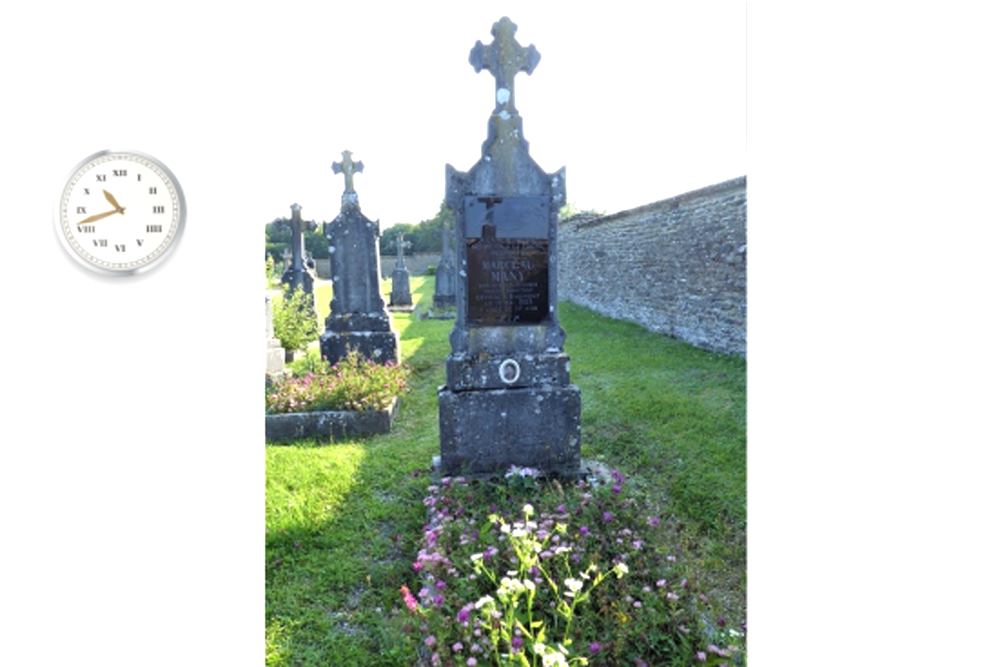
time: 10.42
